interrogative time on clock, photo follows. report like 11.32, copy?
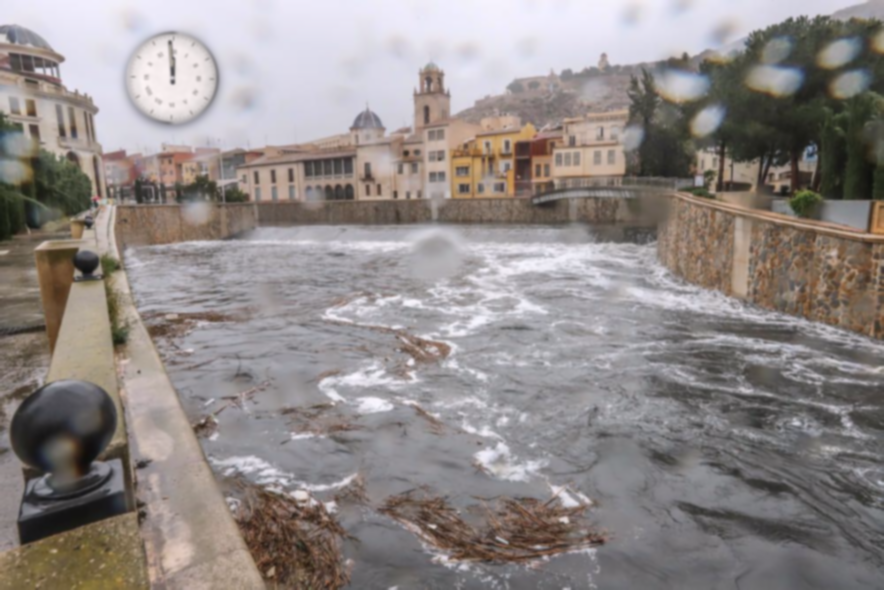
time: 11.59
